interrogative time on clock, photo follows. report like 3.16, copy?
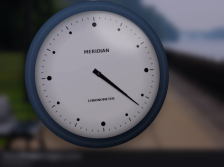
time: 4.22
